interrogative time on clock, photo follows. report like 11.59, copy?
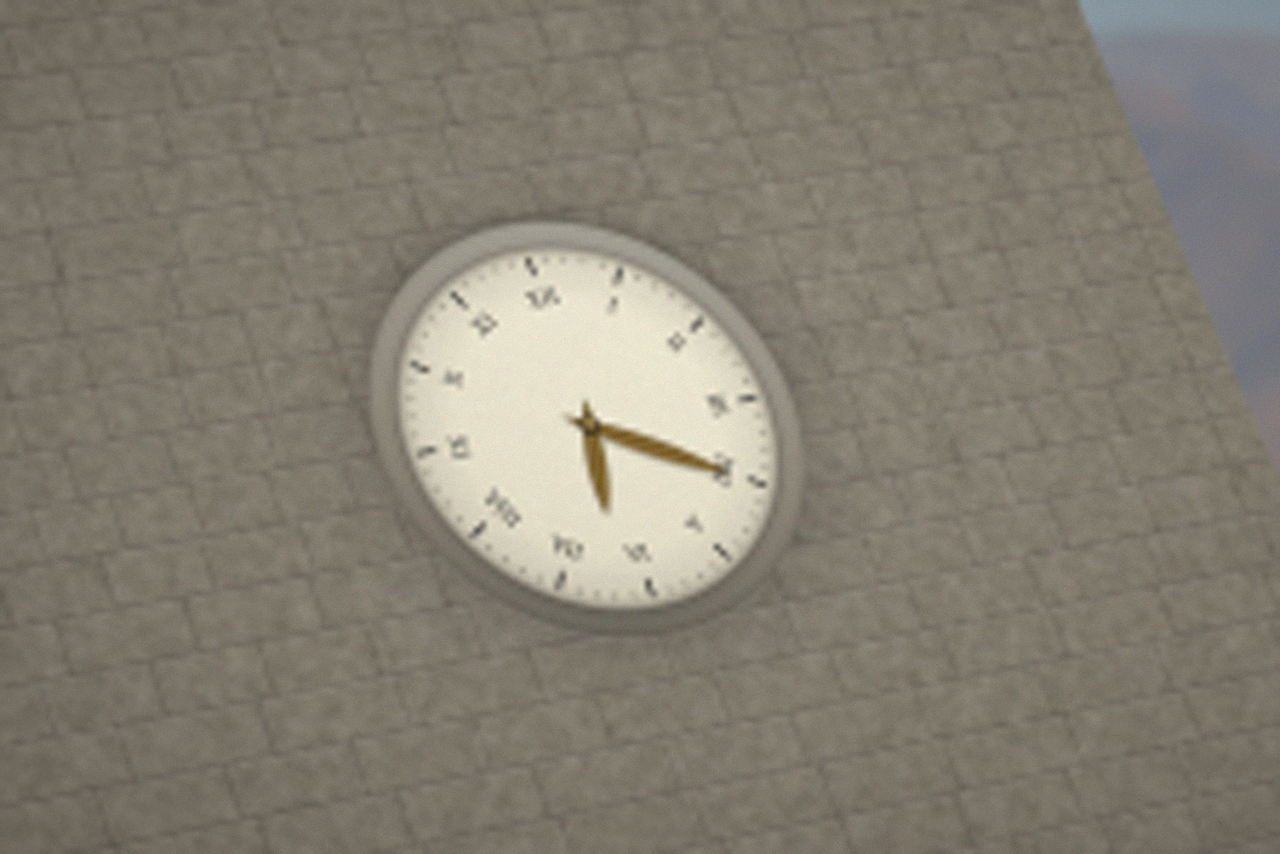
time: 6.20
